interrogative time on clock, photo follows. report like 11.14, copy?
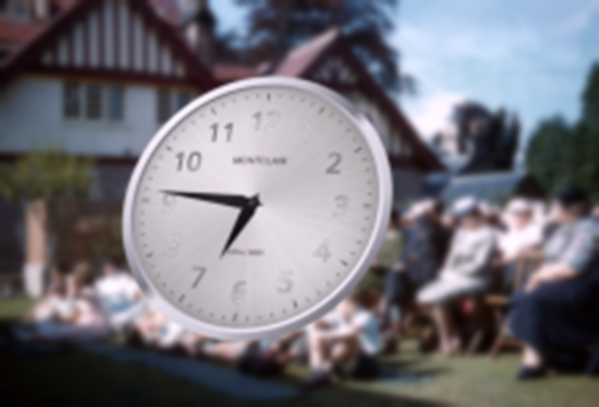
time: 6.46
